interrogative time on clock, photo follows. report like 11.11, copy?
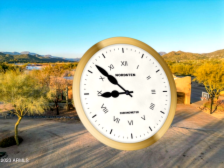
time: 8.52
